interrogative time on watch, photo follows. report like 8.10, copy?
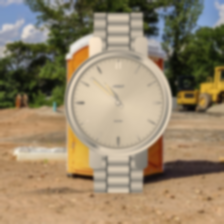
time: 10.52
